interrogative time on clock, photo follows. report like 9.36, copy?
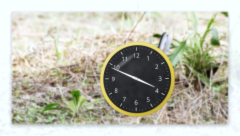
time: 3.49
